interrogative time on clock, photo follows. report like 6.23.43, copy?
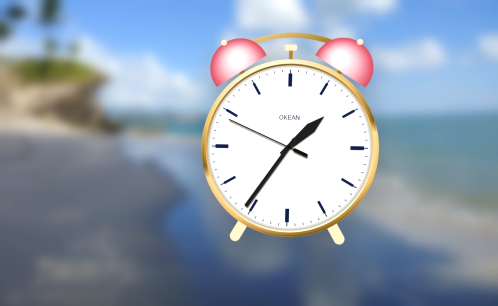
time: 1.35.49
